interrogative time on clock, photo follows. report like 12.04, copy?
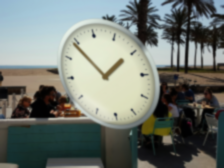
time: 1.54
